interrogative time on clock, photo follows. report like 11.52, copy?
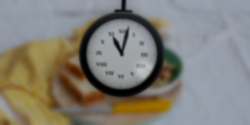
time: 11.02
